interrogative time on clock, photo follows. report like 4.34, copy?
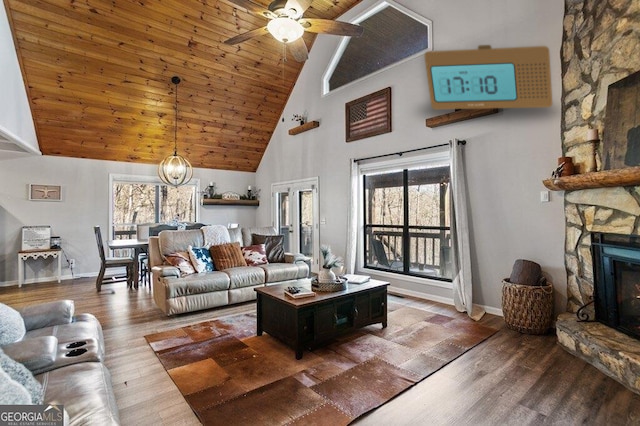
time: 17.10
